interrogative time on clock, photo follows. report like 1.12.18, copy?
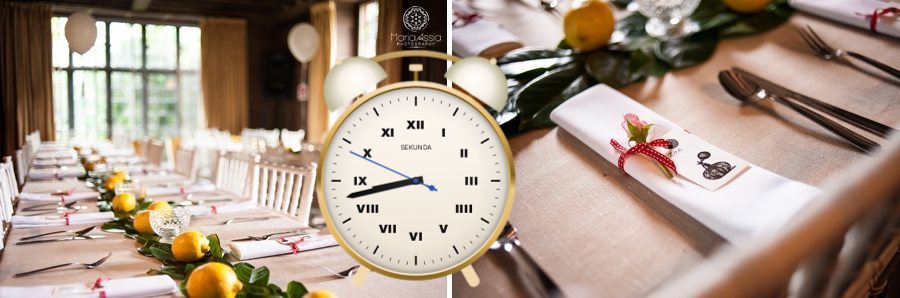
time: 8.42.49
